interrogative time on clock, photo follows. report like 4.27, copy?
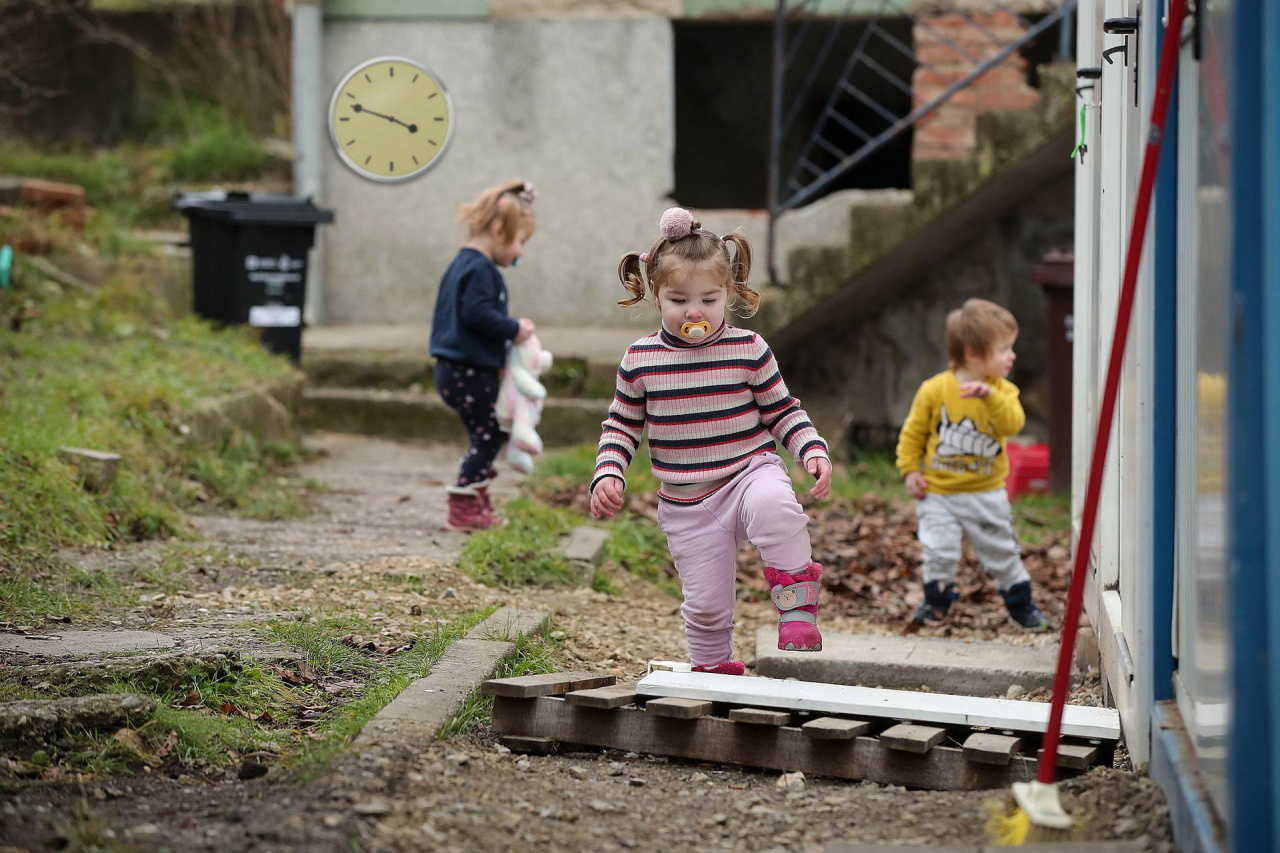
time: 3.48
